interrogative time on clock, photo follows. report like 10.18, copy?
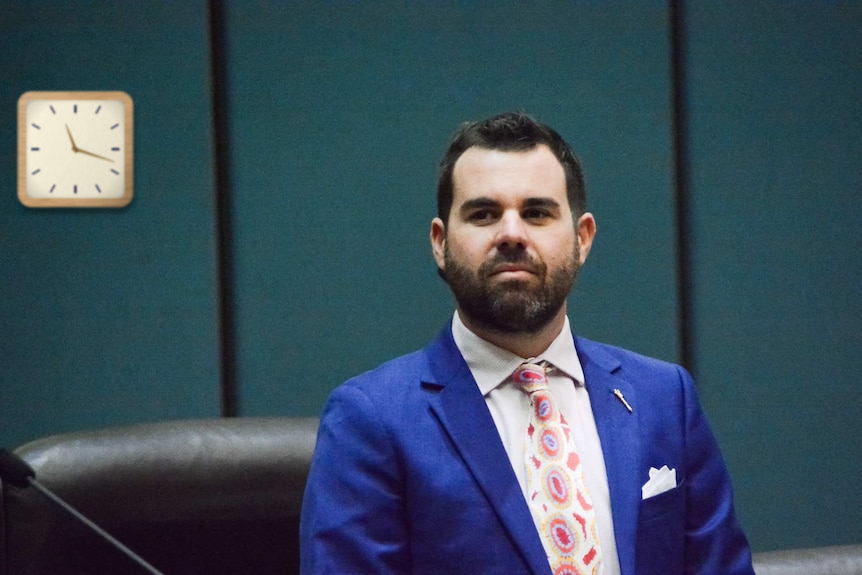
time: 11.18
